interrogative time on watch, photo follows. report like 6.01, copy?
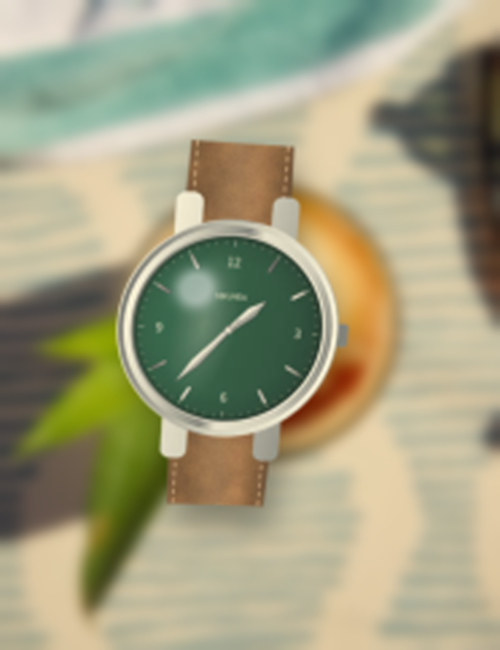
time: 1.37
